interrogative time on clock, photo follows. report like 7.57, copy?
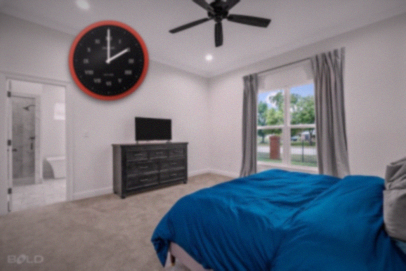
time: 2.00
